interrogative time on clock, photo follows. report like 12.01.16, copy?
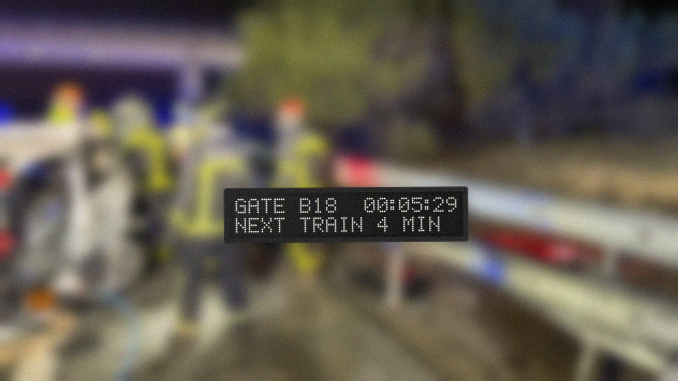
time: 0.05.29
